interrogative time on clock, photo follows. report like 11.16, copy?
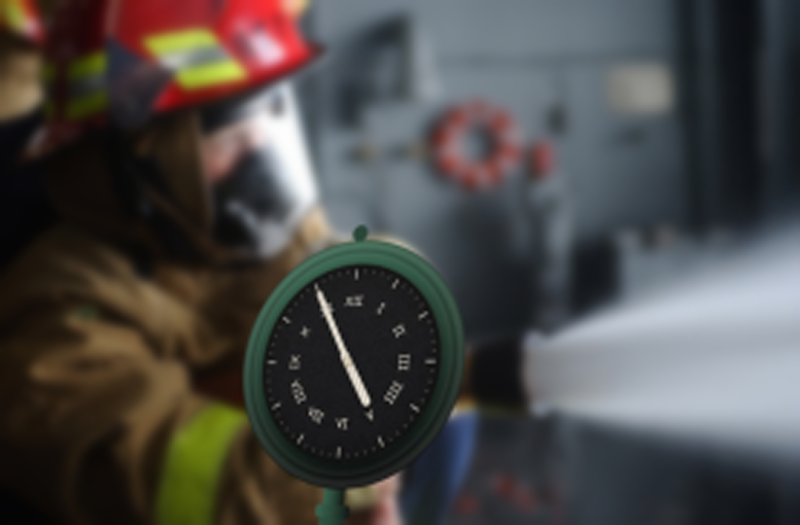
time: 4.55
